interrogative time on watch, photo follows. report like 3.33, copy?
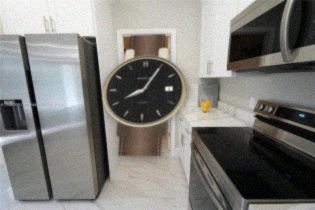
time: 8.05
